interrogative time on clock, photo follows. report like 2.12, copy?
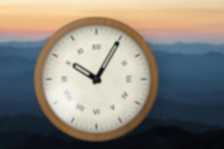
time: 10.05
